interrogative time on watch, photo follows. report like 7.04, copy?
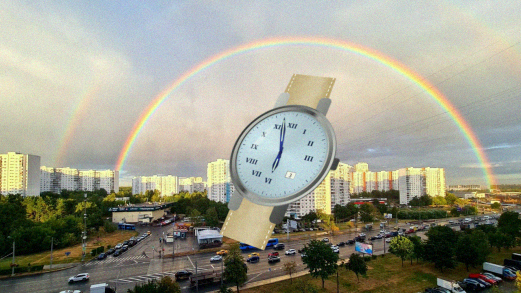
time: 5.57
